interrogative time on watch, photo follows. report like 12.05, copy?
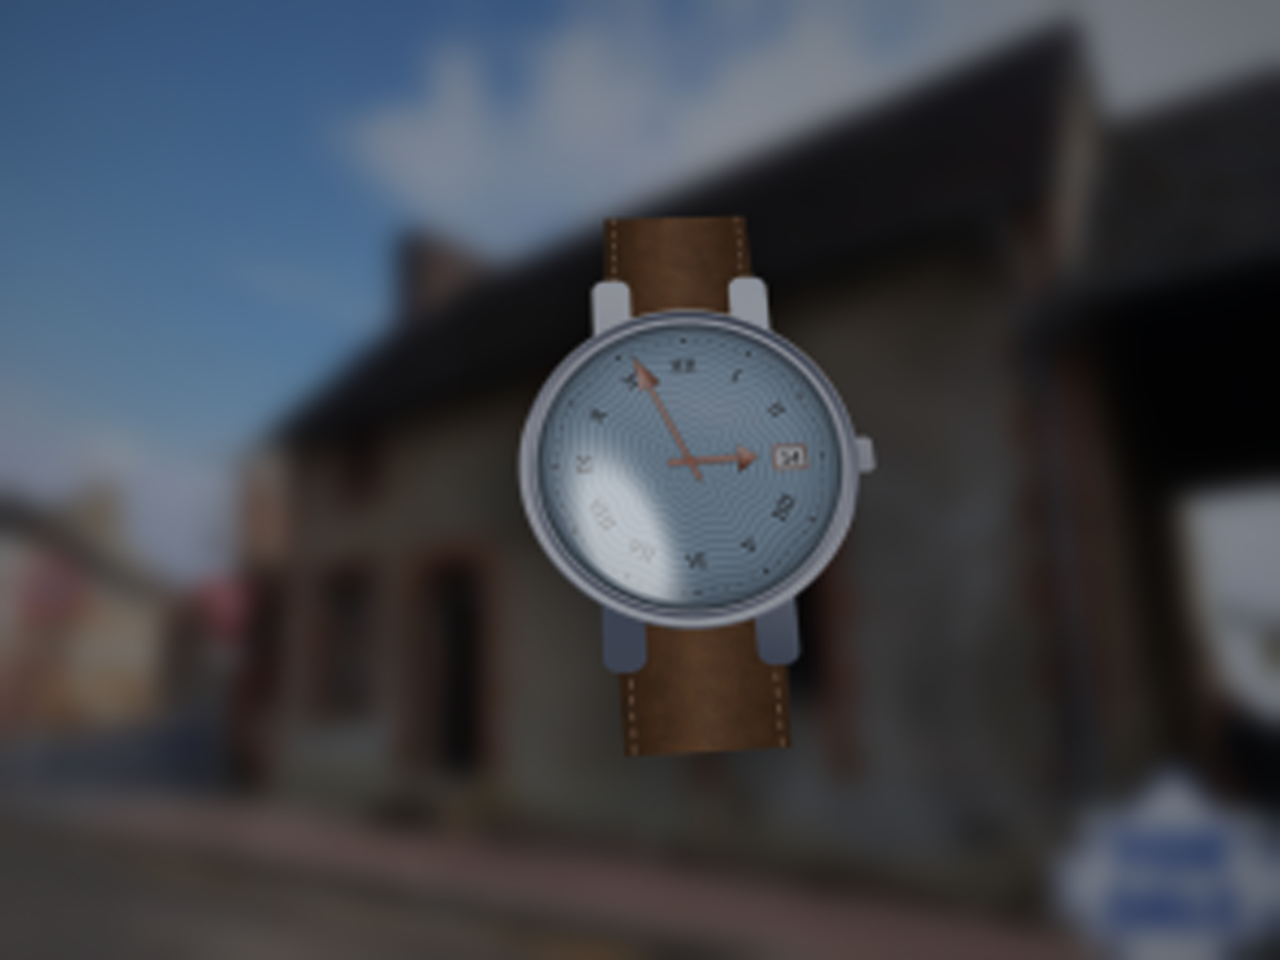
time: 2.56
